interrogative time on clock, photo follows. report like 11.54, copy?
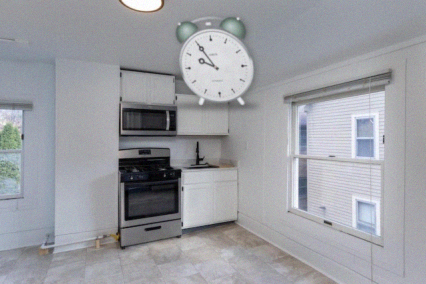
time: 9.55
